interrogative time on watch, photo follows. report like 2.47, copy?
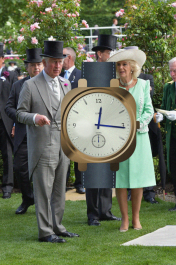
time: 12.16
